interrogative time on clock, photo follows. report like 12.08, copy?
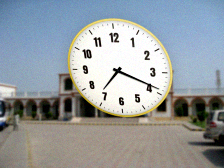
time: 7.19
